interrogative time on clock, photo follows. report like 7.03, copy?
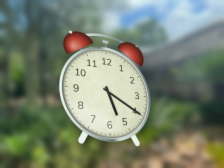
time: 5.20
